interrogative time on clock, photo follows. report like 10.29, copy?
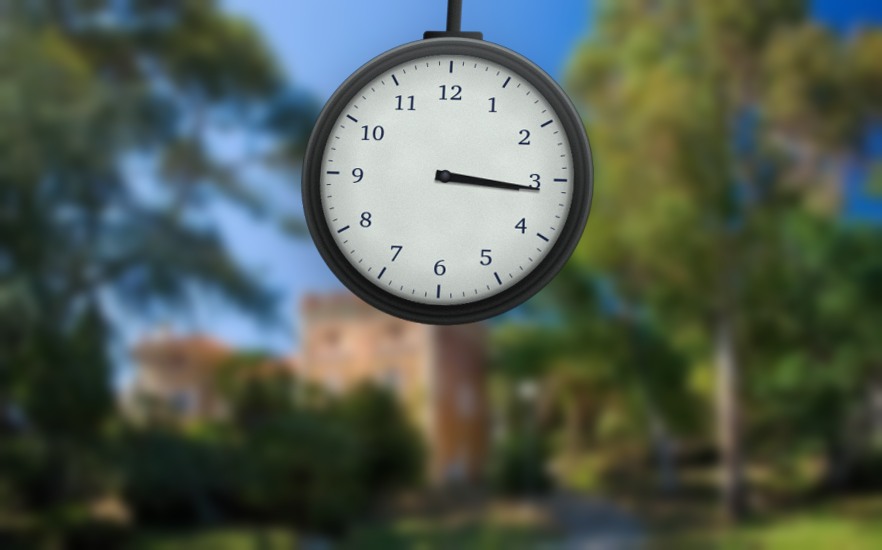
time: 3.16
